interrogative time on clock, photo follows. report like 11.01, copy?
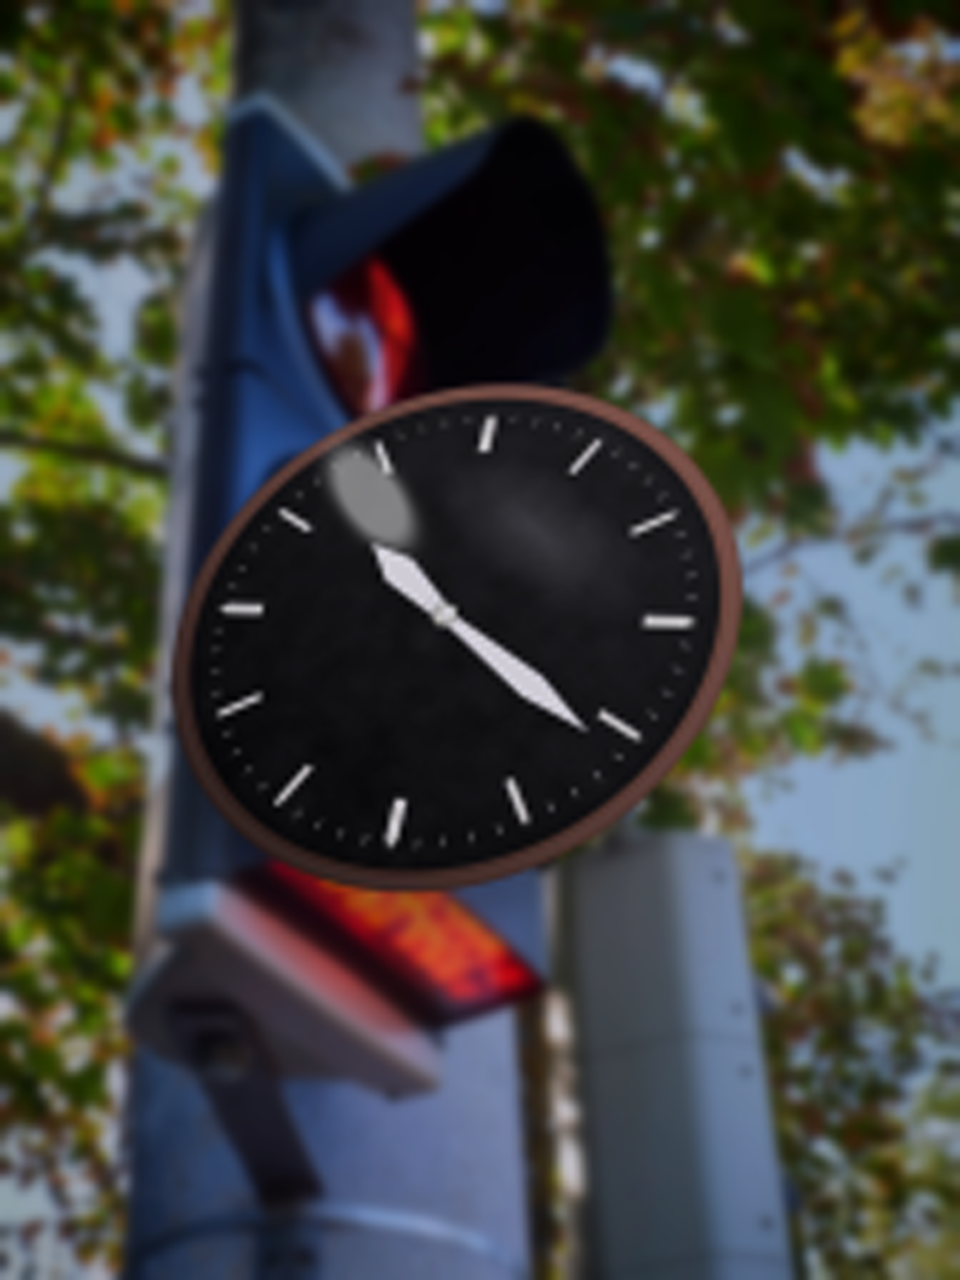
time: 10.21
